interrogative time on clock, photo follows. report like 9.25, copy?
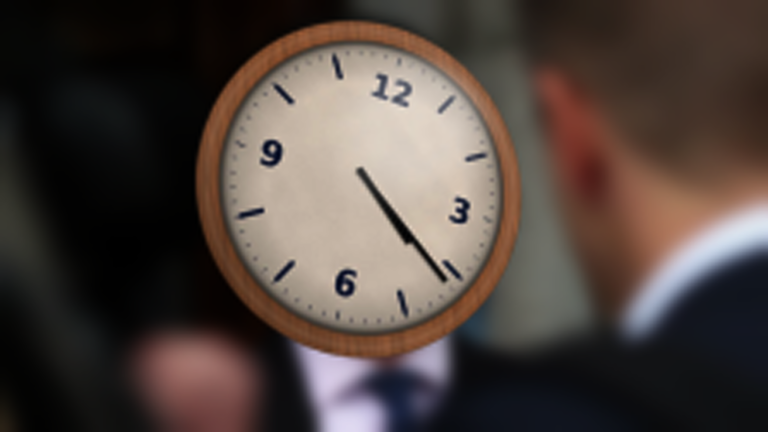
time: 4.21
